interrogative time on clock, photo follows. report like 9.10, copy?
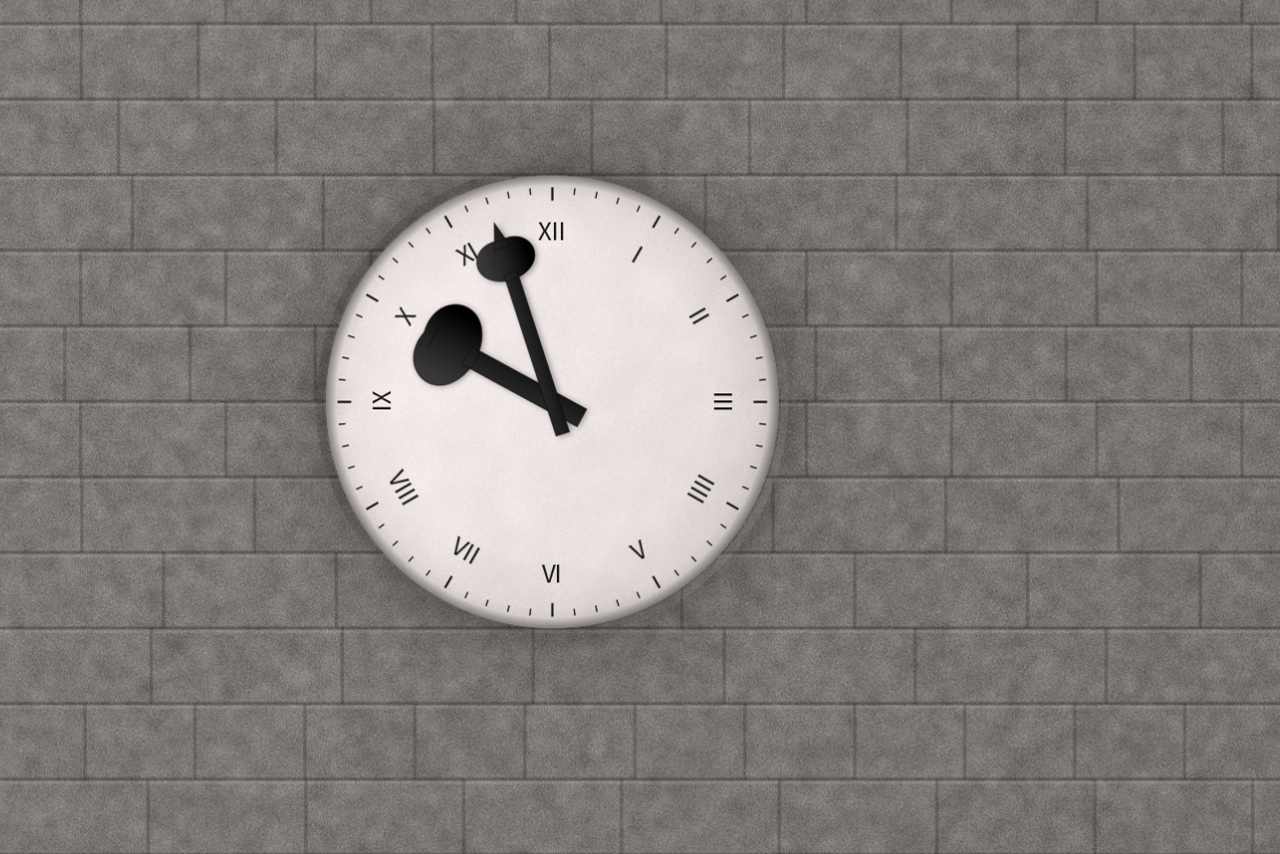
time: 9.57
